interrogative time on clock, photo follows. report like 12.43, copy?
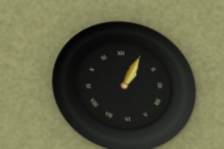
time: 1.05
